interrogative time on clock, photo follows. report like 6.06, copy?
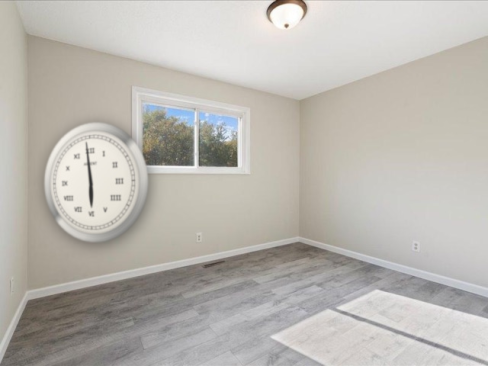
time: 5.59
